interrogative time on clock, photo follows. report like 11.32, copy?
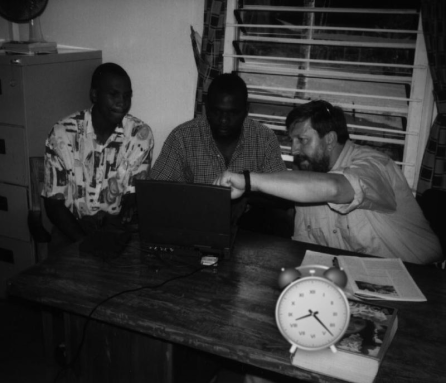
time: 8.23
